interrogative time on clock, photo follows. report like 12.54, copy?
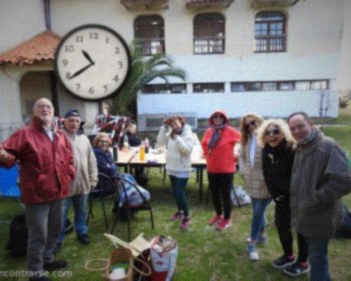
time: 10.39
